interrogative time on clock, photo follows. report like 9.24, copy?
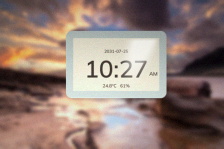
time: 10.27
